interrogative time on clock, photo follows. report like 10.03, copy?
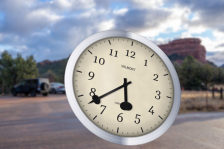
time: 5.38
